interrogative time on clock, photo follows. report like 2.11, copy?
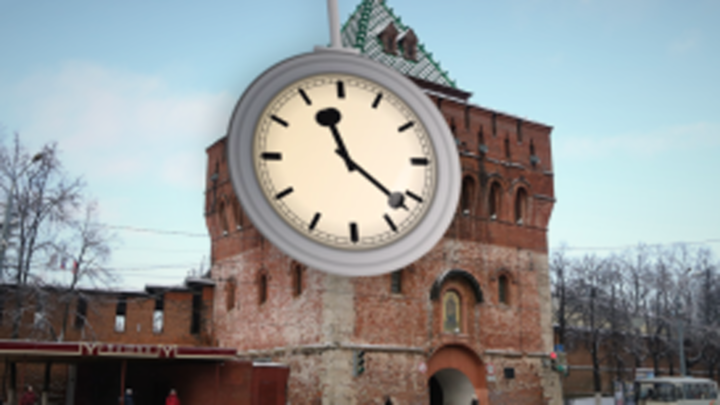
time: 11.22
